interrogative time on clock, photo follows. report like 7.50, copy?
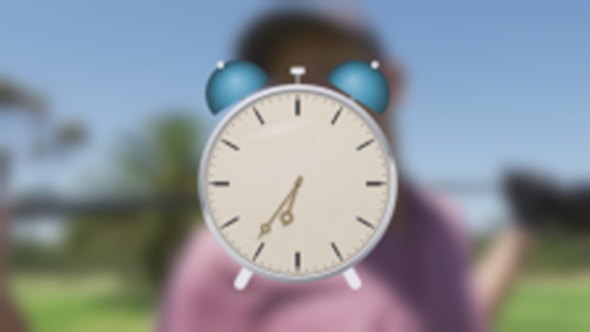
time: 6.36
